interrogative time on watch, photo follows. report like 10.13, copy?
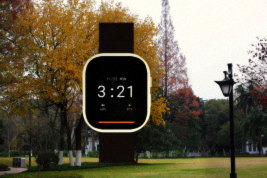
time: 3.21
